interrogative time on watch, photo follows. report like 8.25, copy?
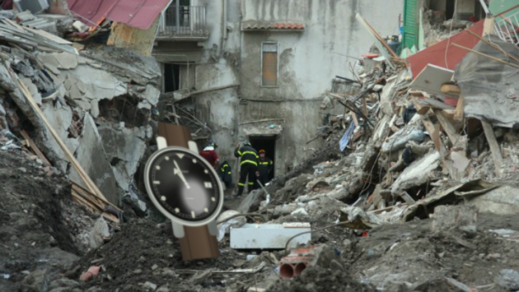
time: 10.57
